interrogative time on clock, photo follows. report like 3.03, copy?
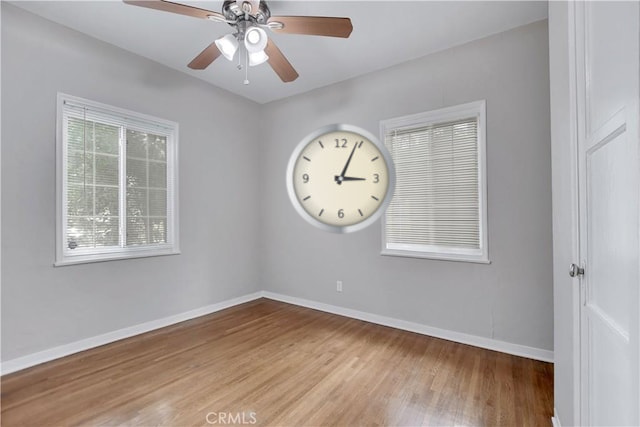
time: 3.04
